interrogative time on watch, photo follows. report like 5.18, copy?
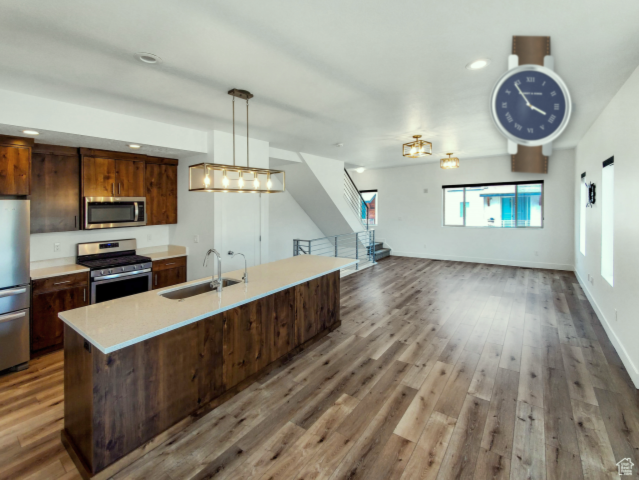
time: 3.54
